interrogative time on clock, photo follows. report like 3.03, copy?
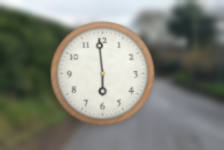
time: 5.59
